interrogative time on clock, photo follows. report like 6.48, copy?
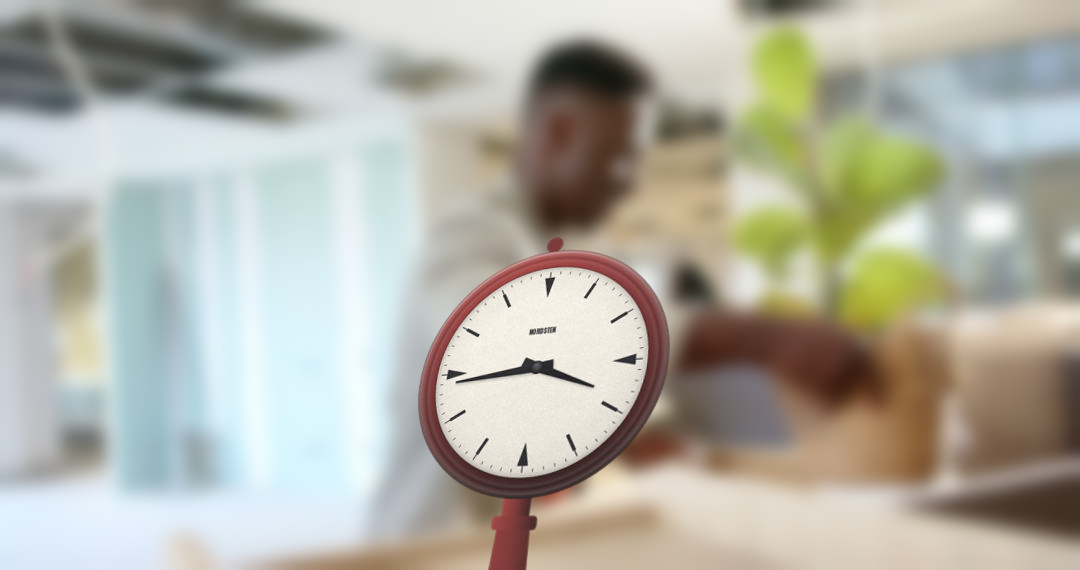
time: 3.44
